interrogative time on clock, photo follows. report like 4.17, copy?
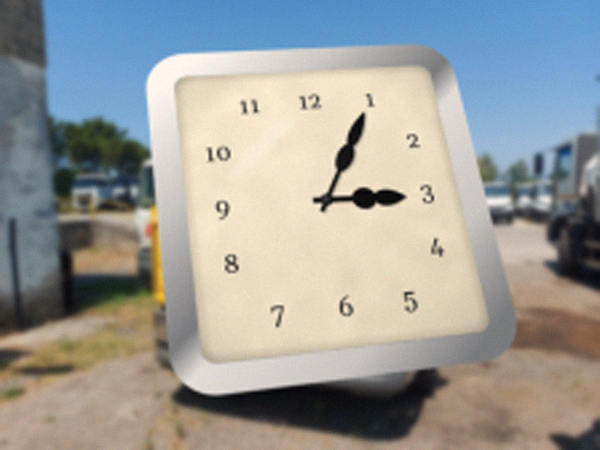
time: 3.05
